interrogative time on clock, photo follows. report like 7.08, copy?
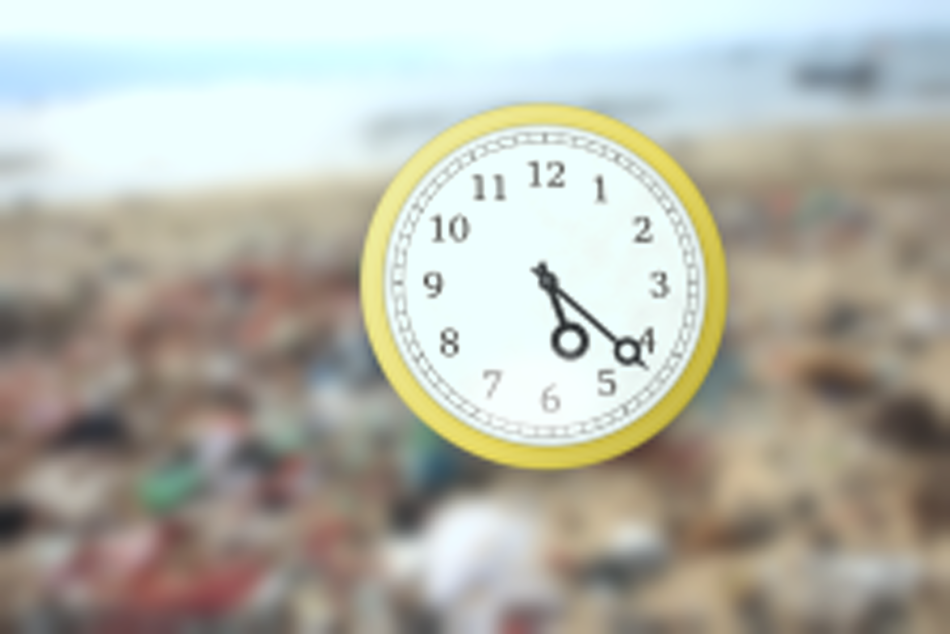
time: 5.22
